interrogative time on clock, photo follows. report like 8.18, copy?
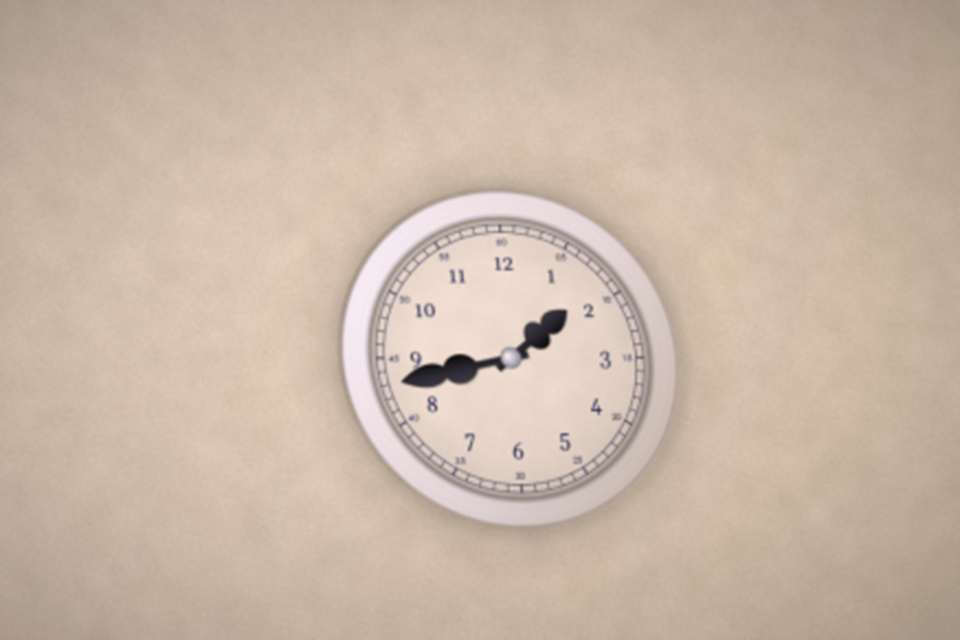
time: 1.43
